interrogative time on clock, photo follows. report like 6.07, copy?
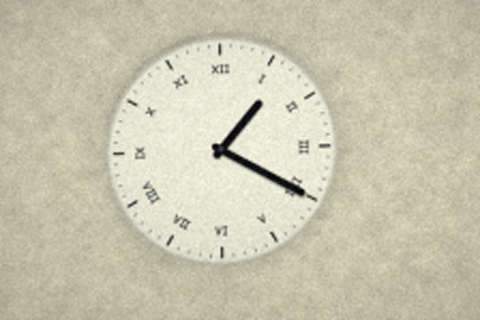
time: 1.20
